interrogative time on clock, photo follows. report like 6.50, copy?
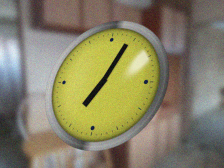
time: 7.04
